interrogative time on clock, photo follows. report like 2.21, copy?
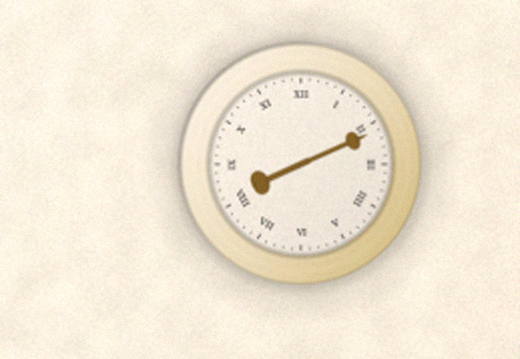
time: 8.11
